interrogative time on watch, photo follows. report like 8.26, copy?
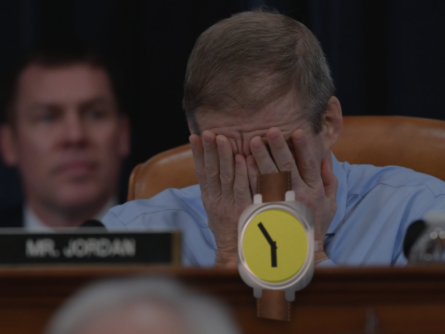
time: 5.54
